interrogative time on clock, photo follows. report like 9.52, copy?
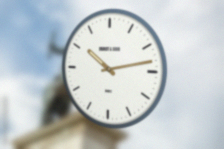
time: 10.13
